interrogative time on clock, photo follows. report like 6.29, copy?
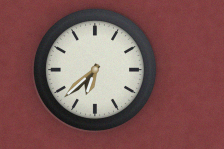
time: 6.38
